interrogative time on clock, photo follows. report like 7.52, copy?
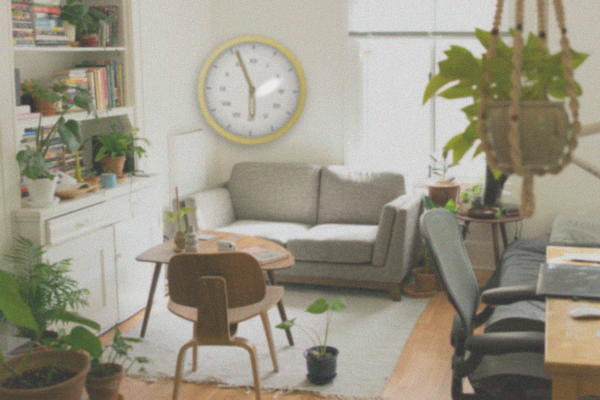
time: 5.56
